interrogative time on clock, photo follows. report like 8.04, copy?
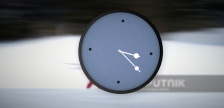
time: 3.22
